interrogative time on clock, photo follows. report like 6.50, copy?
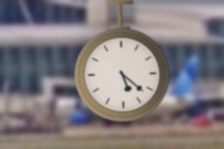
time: 5.22
